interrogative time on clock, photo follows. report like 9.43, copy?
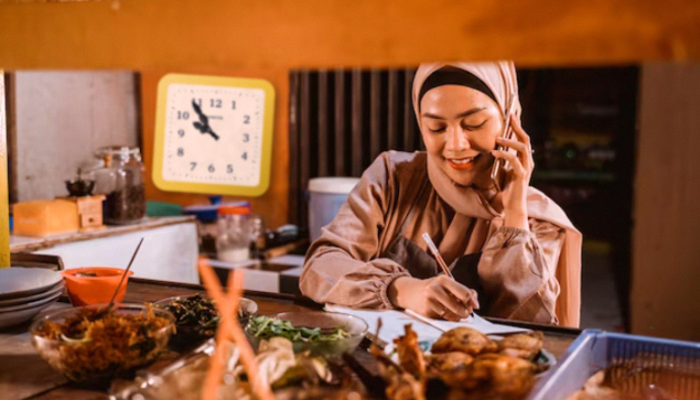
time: 9.54
